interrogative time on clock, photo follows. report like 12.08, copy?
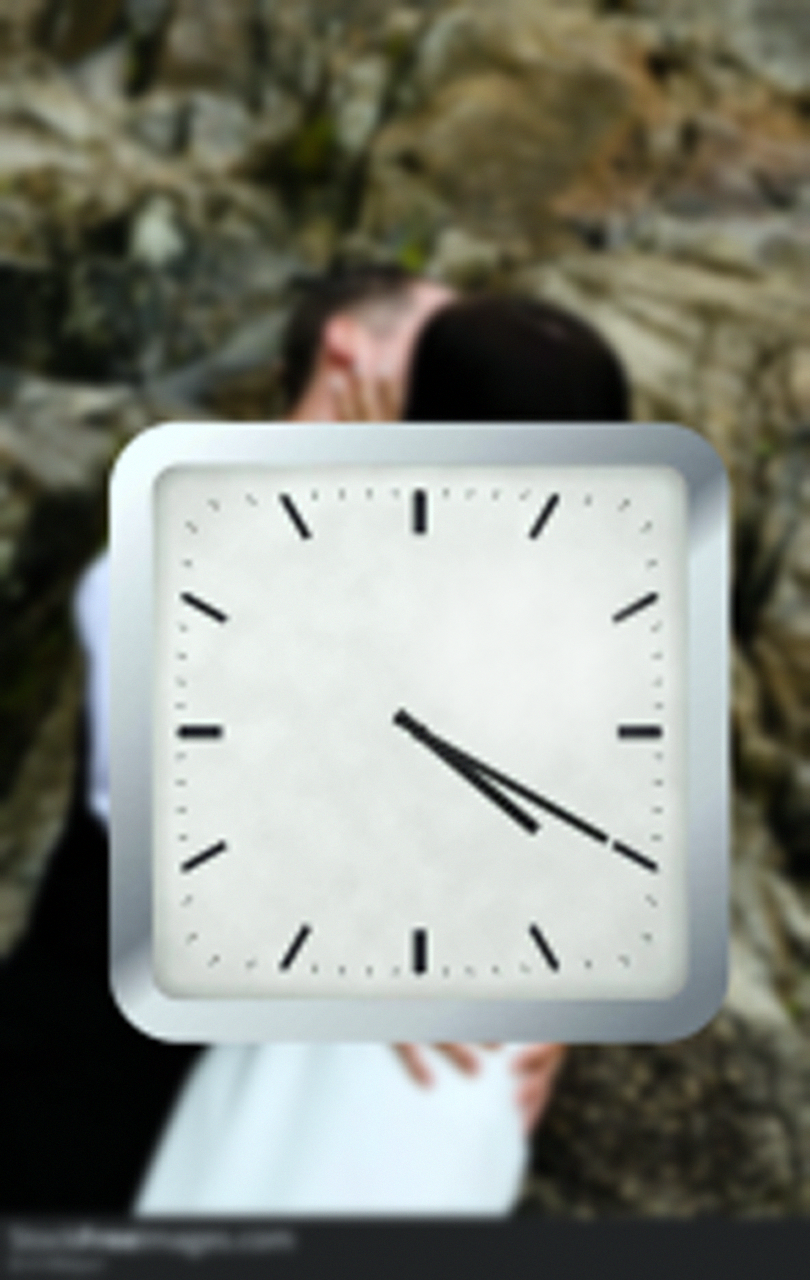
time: 4.20
